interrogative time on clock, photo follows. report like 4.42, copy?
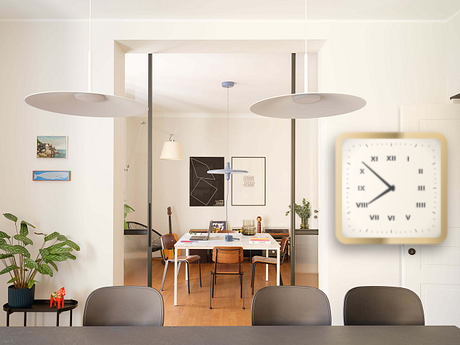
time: 7.52
